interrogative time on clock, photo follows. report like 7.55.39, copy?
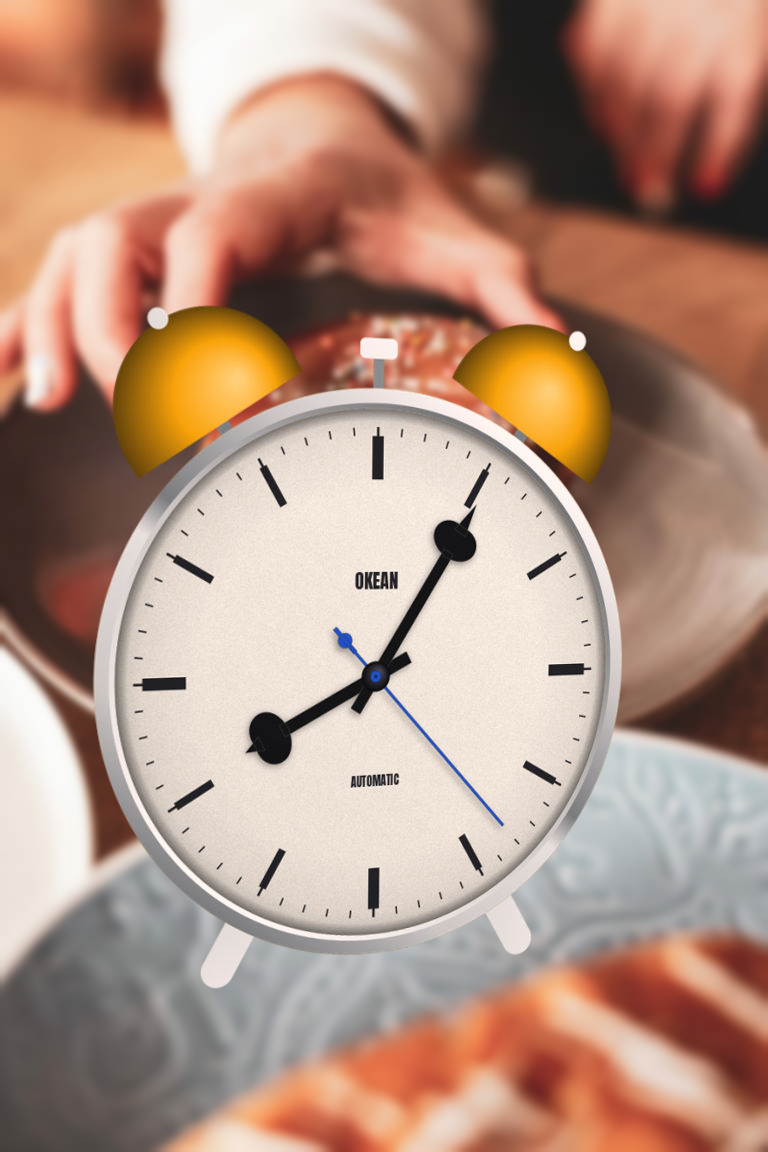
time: 8.05.23
